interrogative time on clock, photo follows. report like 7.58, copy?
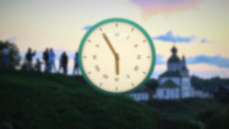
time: 5.55
